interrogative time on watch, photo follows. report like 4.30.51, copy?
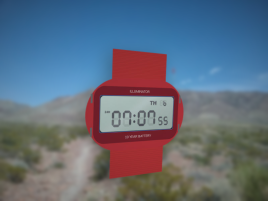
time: 7.07.55
